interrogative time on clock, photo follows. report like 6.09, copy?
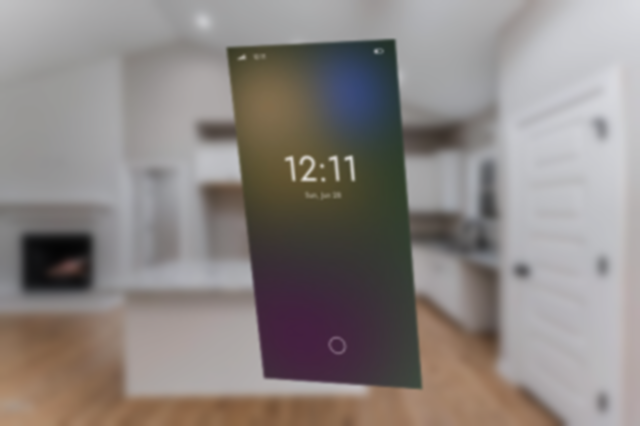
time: 12.11
